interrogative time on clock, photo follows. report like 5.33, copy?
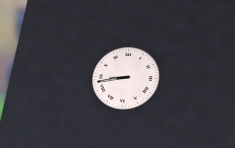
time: 8.43
